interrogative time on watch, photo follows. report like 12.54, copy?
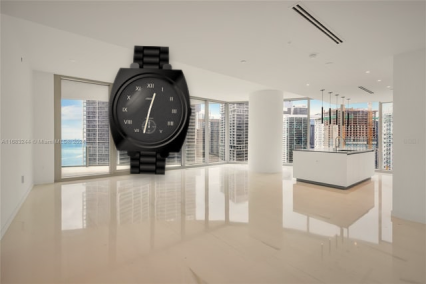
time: 12.32
